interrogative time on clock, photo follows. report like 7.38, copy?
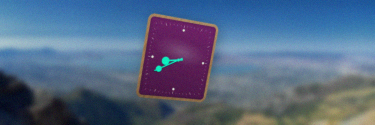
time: 8.40
